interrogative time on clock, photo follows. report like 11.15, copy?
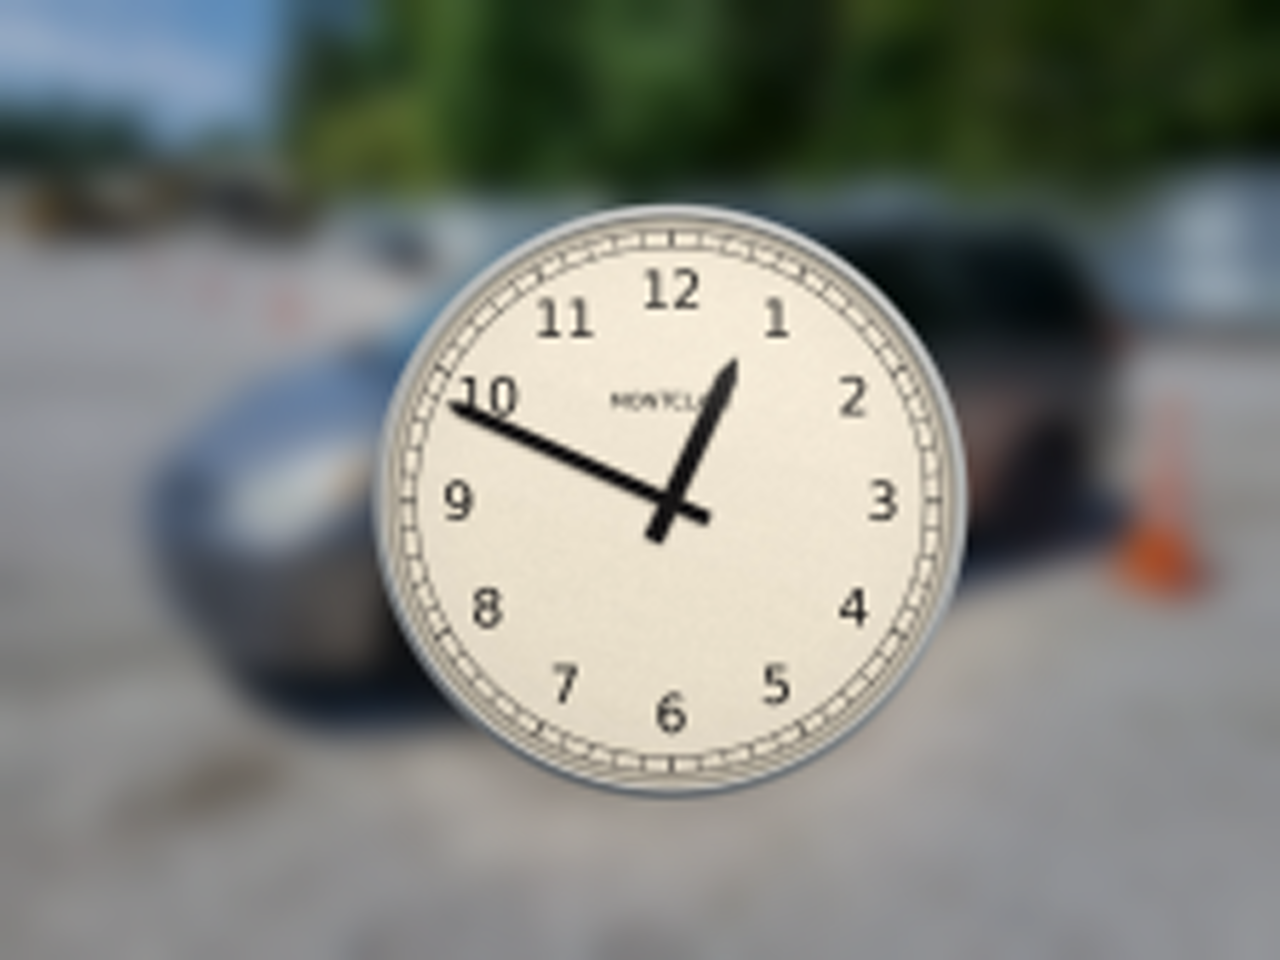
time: 12.49
